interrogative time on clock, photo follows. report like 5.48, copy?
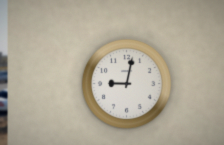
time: 9.02
